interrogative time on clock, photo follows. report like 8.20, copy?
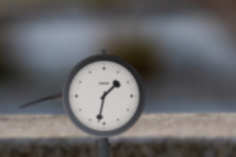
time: 1.32
